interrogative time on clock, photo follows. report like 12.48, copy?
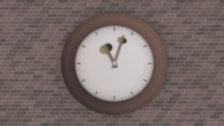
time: 11.03
